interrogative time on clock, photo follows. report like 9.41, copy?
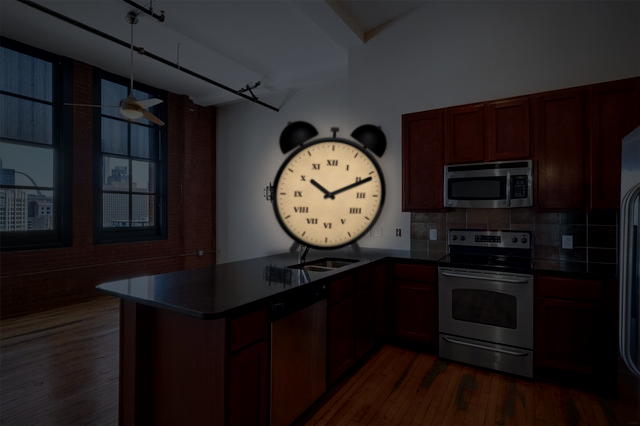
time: 10.11
